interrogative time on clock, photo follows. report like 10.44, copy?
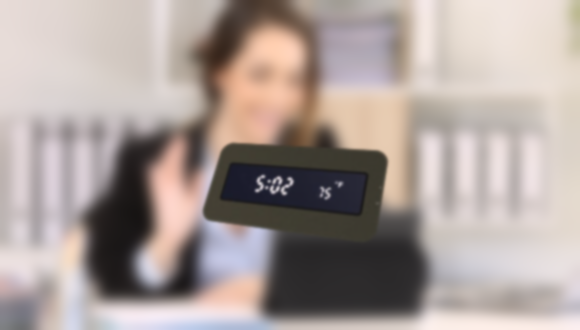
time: 5.02
